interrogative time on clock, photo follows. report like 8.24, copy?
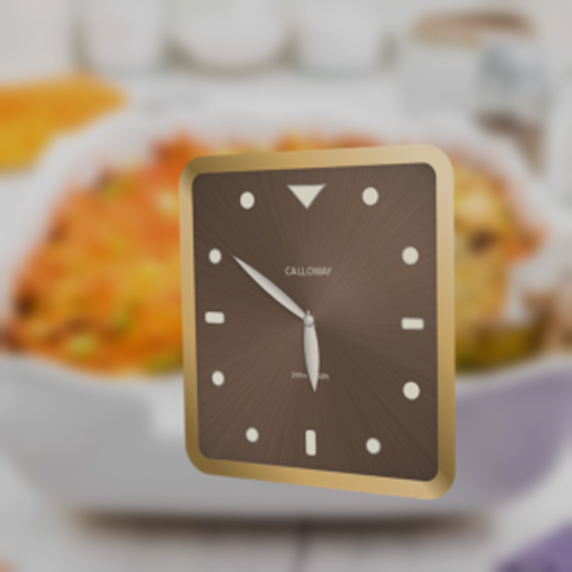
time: 5.51
